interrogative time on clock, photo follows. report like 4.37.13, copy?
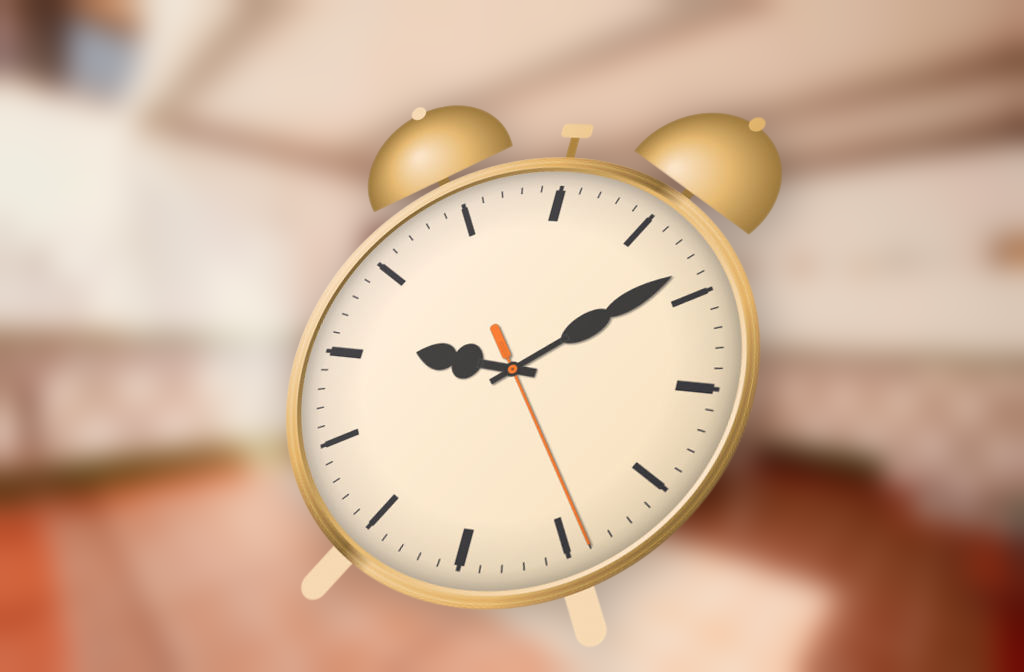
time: 9.08.24
